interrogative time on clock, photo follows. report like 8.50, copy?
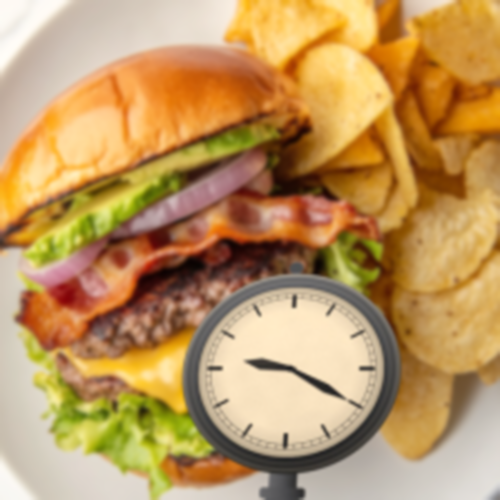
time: 9.20
